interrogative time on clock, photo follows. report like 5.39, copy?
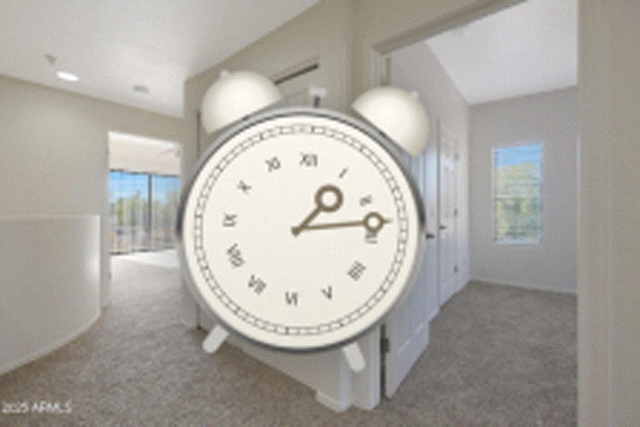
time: 1.13
